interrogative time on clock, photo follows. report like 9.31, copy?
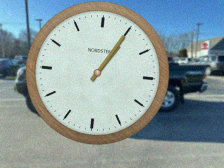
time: 1.05
